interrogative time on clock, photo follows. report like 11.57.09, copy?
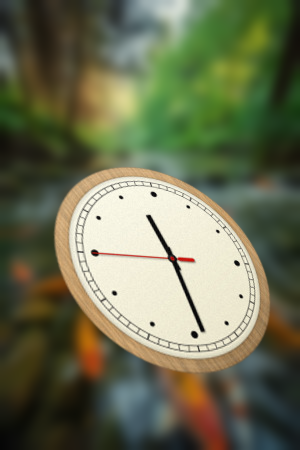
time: 11.28.45
